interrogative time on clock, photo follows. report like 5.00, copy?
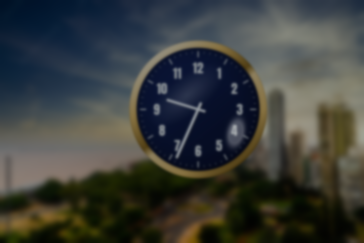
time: 9.34
